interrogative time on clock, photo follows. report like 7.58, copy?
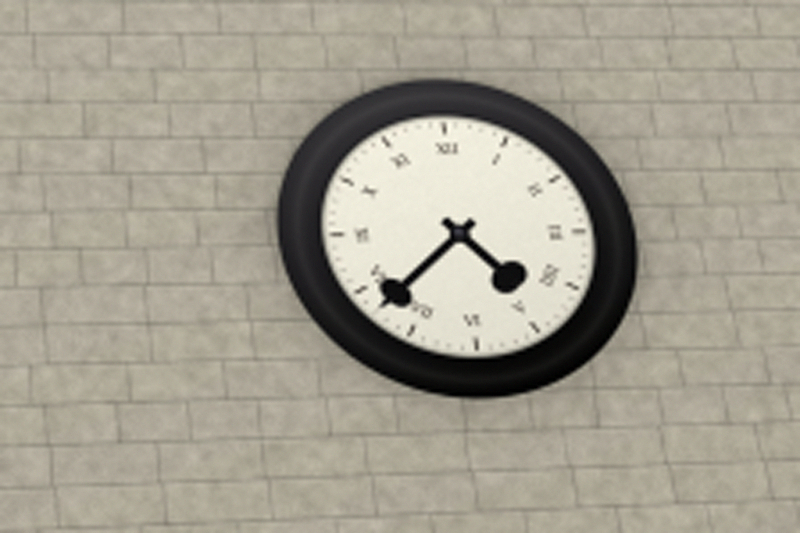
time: 4.38
